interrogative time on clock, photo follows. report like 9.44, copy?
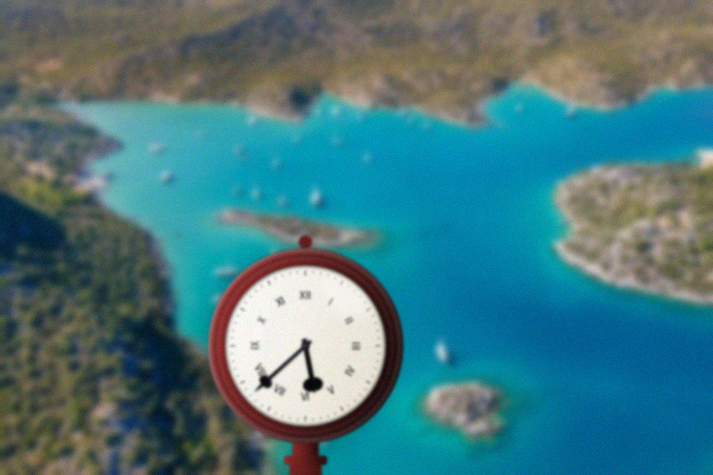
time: 5.38
